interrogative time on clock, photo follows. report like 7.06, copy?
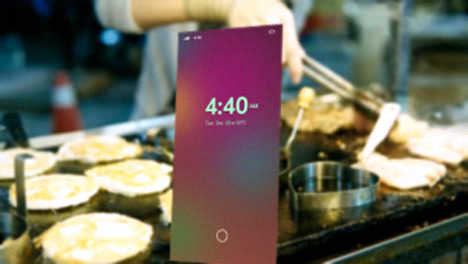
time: 4.40
